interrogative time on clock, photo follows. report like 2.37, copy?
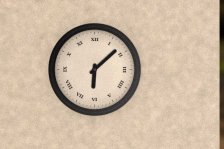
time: 6.08
